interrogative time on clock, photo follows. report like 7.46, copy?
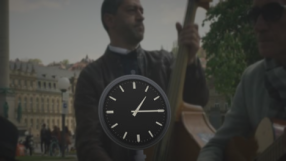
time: 1.15
